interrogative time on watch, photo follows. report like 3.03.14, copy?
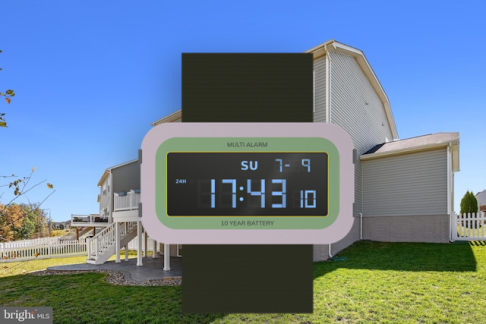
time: 17.43.10
